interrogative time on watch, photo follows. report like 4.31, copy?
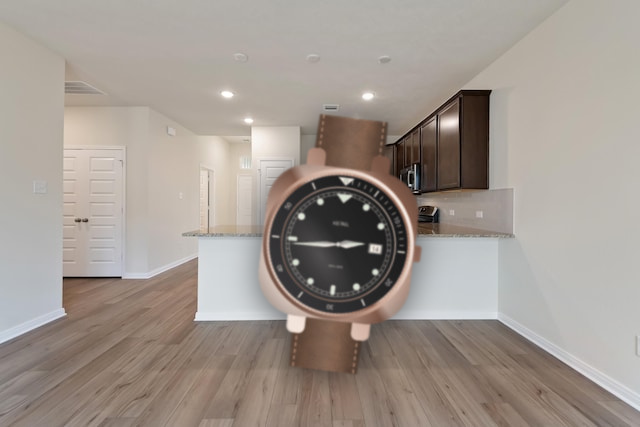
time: 2.44
